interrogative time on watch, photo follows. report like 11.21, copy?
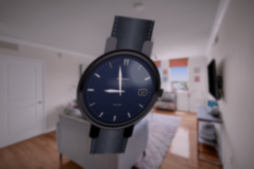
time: 8.58
